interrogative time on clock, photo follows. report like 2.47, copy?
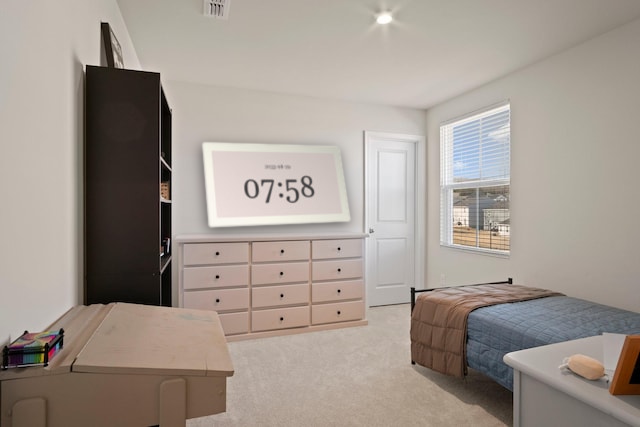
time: 7.58
